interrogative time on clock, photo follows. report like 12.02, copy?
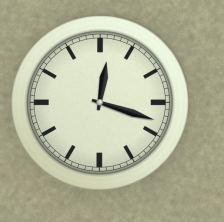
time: 12.18
